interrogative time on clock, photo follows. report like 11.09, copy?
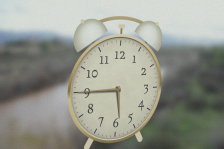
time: 5.45
